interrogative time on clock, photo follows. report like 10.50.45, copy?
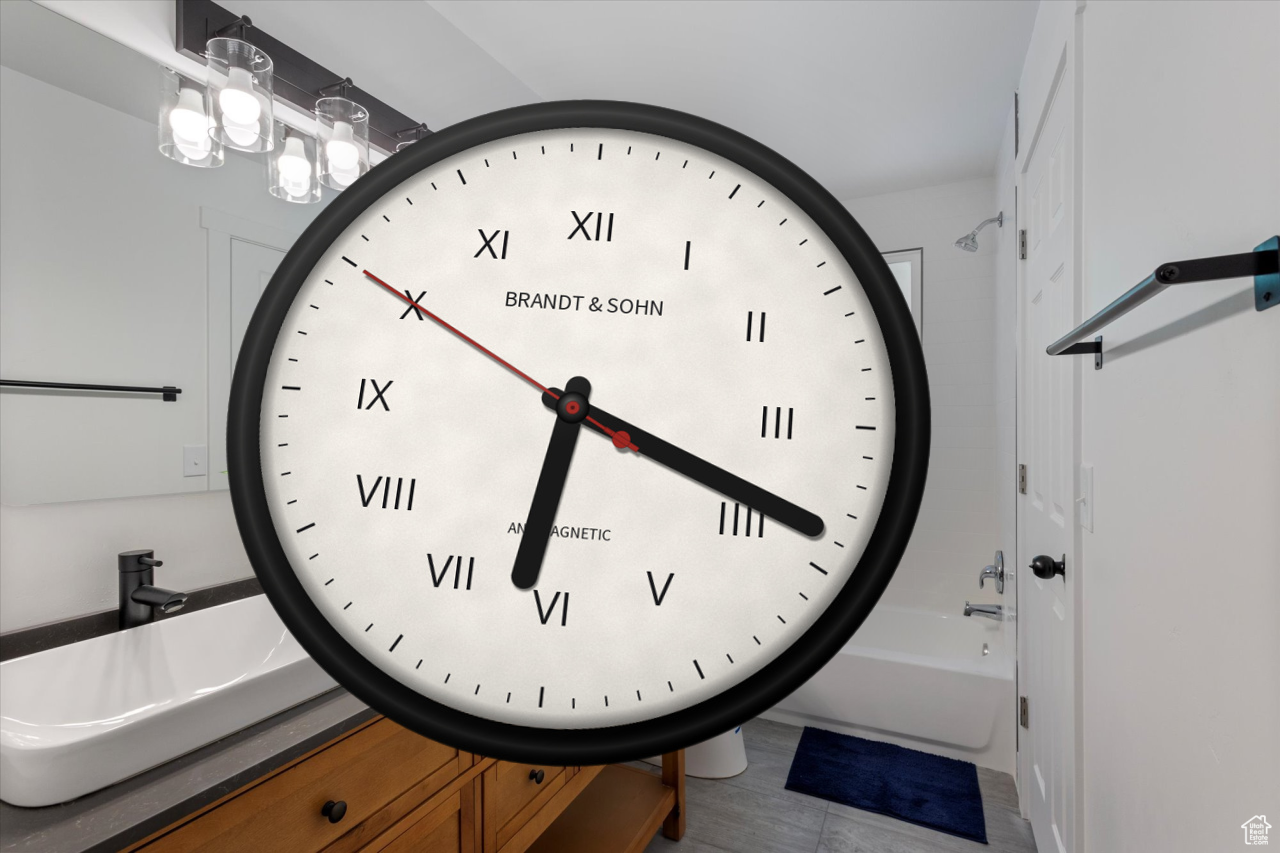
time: 6.18.50
